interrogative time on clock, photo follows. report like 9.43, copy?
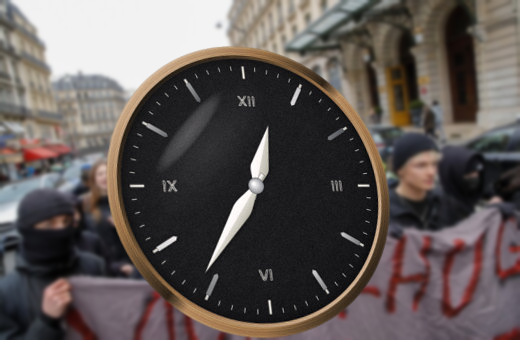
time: 12.36
